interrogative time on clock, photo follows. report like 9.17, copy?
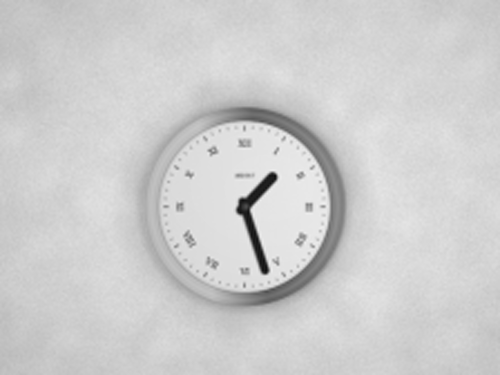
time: 1.27
